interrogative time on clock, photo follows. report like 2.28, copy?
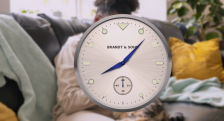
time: 8.07
